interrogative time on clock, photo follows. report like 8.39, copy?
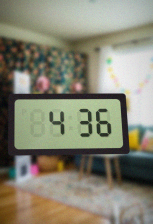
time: 4.36
